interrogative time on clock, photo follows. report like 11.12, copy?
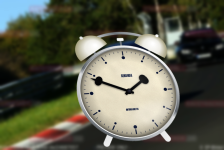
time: 1.49
